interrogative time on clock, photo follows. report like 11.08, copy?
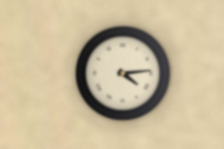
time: 4.14
